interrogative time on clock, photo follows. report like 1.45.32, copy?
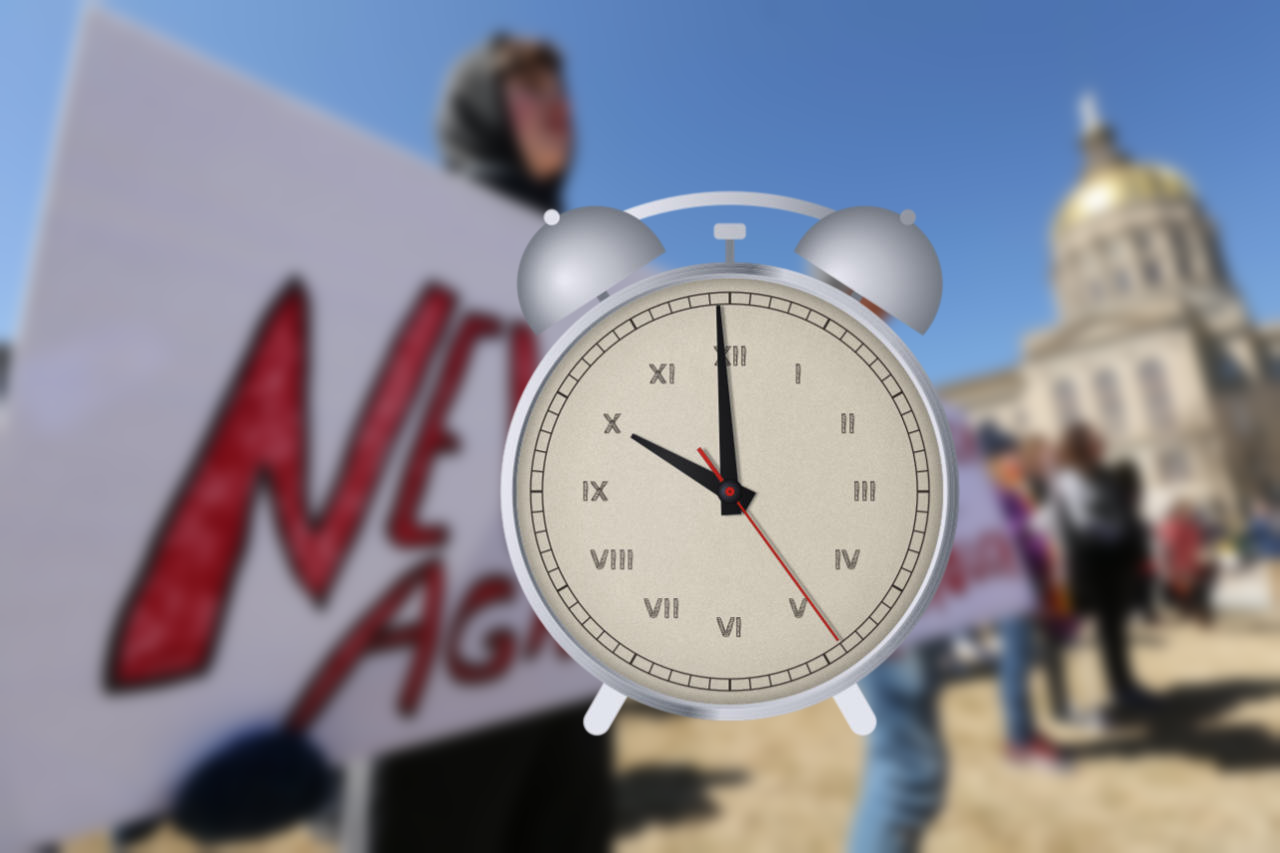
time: 9.59.24
